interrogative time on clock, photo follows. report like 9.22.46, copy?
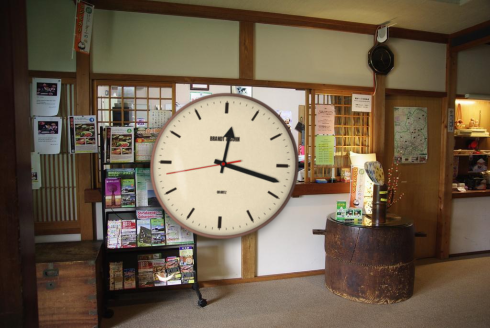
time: 12.17.43
